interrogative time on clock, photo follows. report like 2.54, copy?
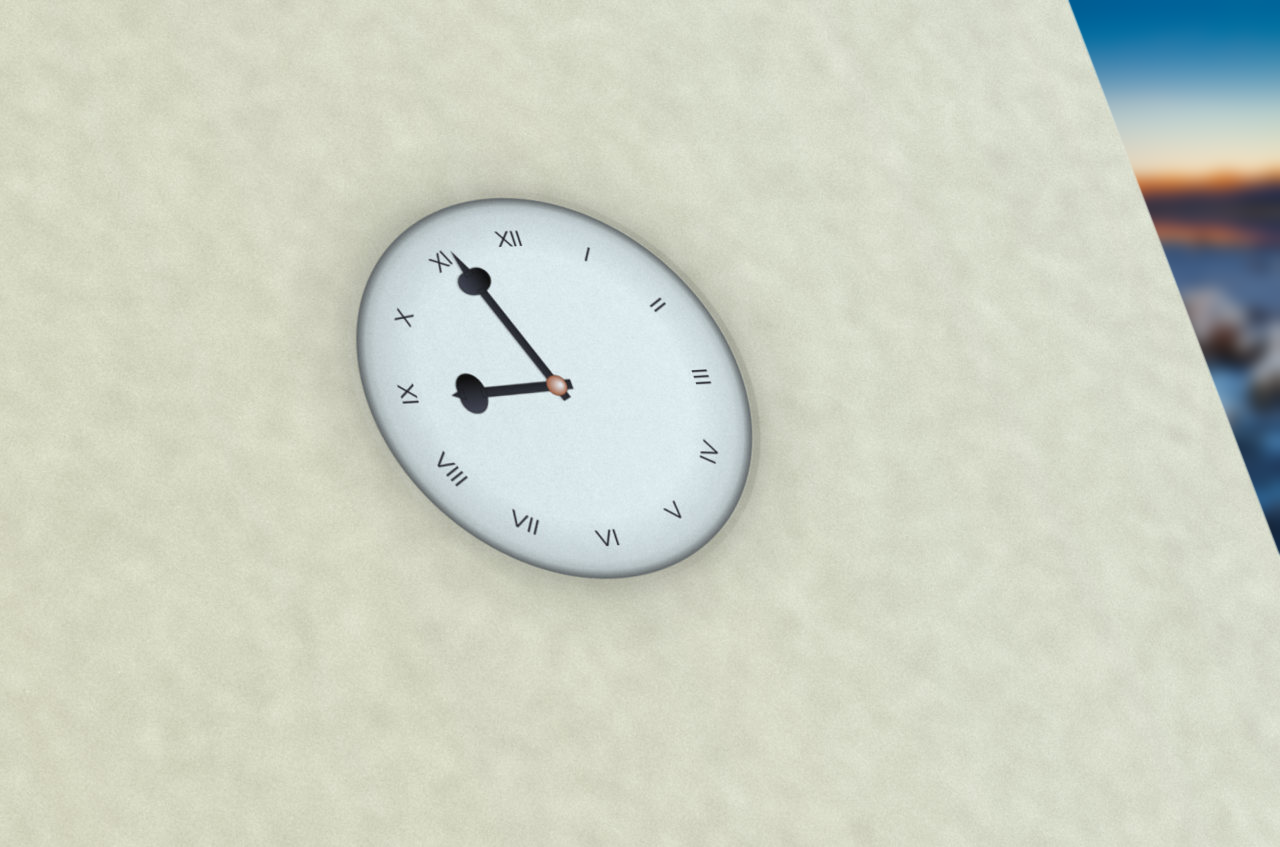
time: 8.56
